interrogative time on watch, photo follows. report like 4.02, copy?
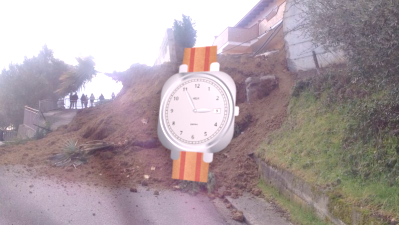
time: 2.55
